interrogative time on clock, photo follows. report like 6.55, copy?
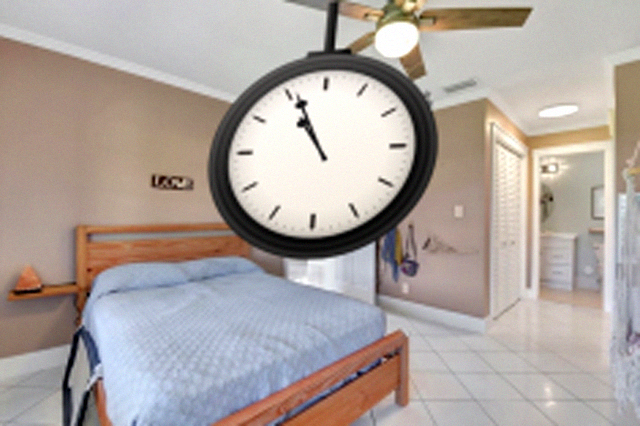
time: 10.56
